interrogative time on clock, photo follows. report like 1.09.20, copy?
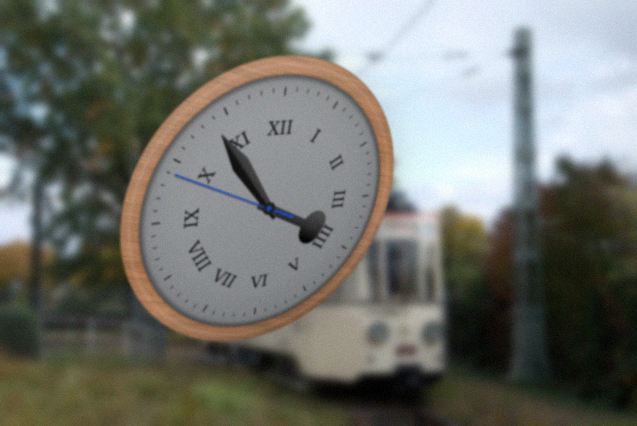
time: 3.53.49
